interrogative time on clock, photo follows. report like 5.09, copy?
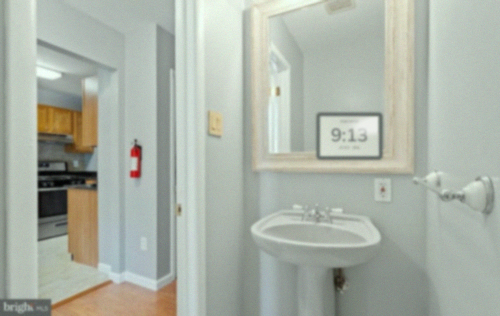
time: 9.13
